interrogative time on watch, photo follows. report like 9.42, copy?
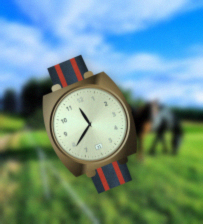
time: 11.39
